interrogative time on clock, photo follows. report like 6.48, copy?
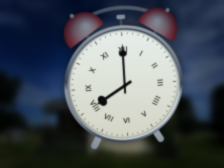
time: 8.00
